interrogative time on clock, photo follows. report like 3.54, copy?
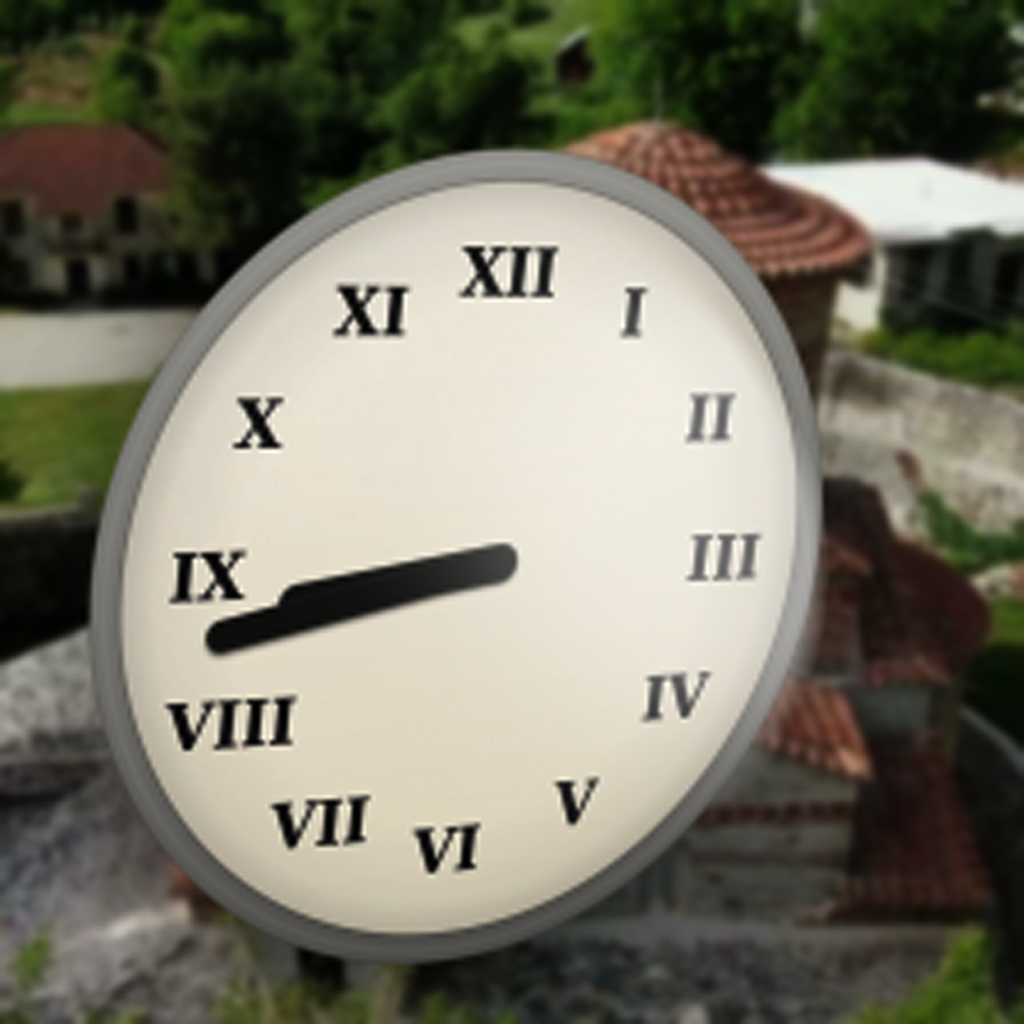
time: 8.43
